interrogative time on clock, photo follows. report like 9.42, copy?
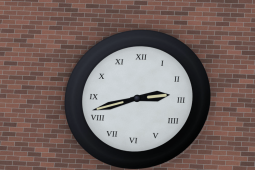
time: 2.42
